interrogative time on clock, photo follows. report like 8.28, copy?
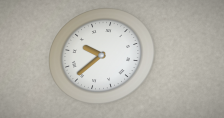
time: 9.36
